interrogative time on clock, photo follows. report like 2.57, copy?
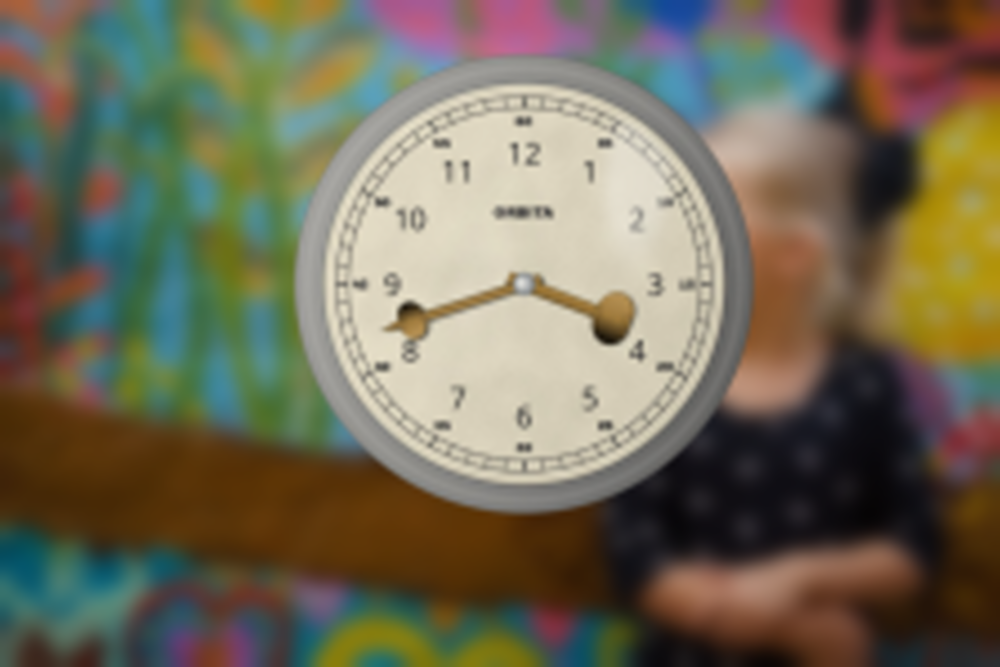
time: 3.42
